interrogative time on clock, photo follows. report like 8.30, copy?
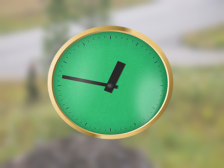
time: 12.47
